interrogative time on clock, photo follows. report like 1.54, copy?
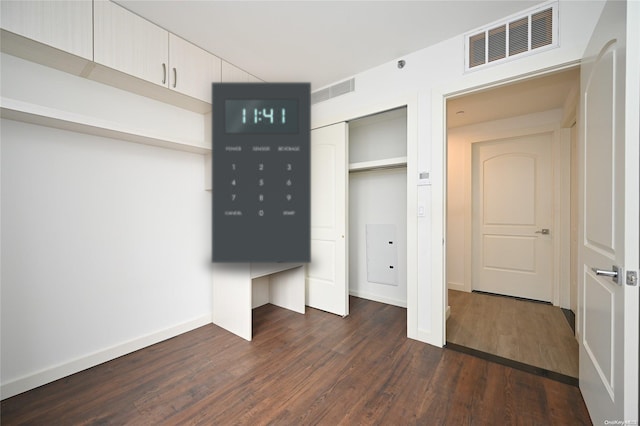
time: 11.41
